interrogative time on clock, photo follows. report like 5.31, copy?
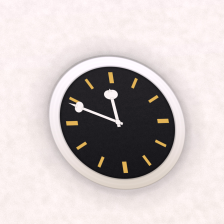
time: 11.49
